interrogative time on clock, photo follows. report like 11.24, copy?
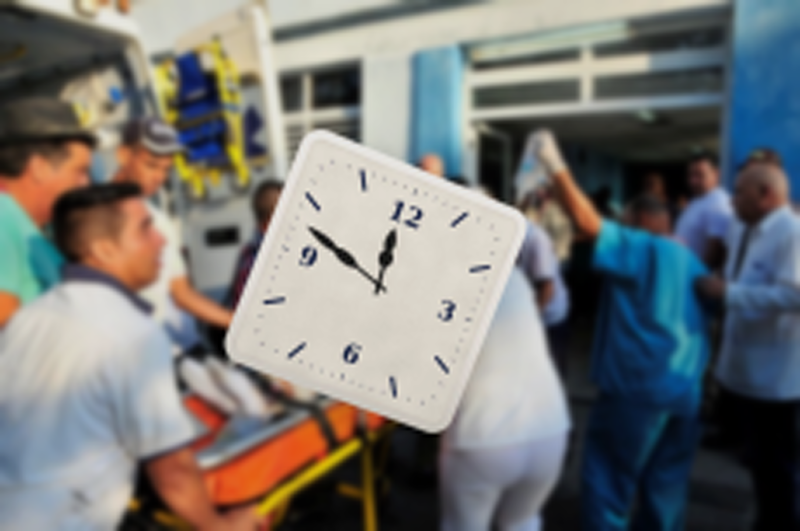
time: 11.48
